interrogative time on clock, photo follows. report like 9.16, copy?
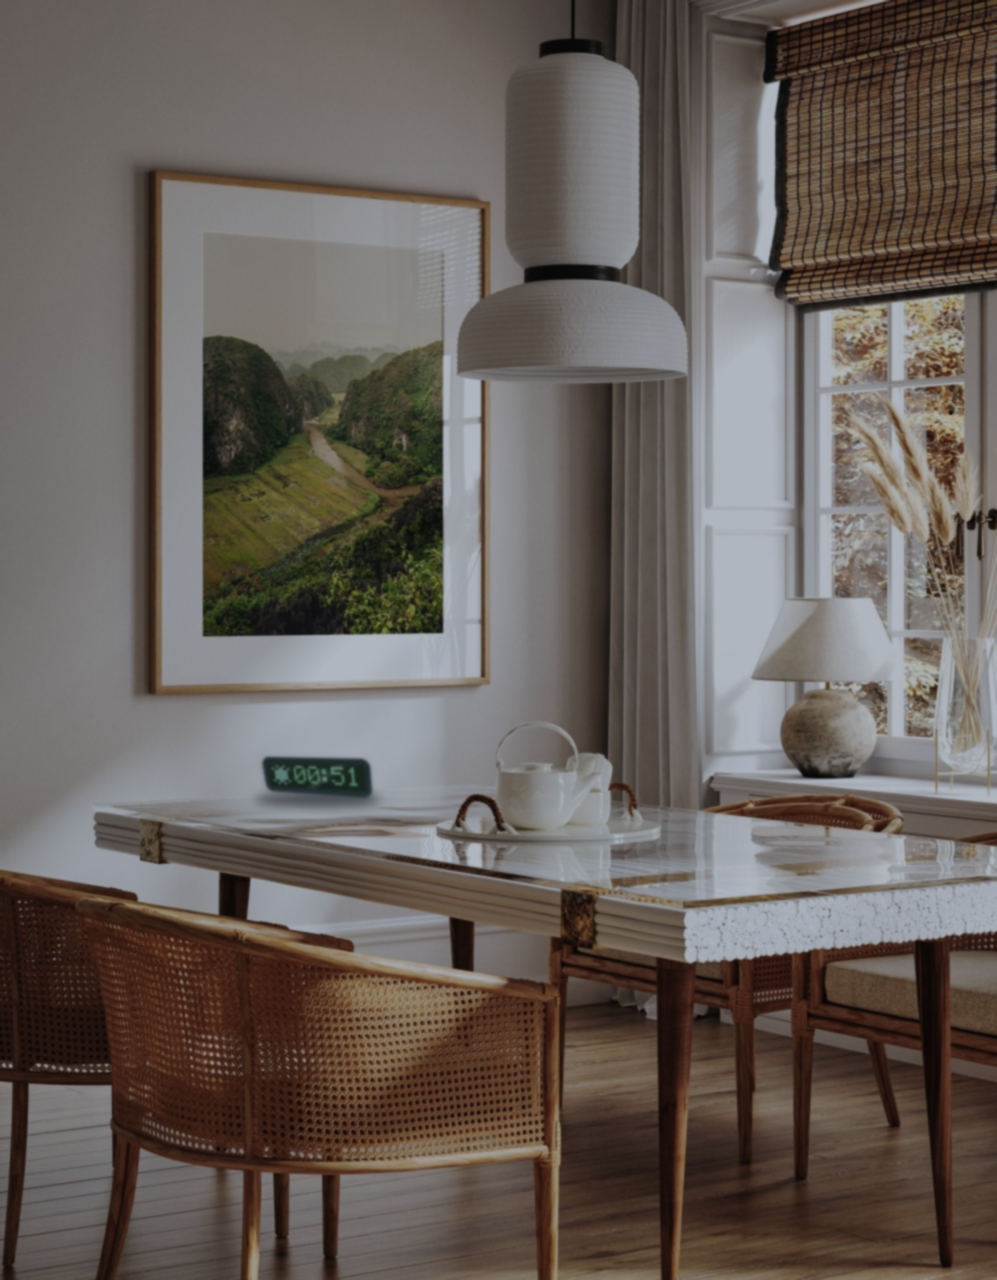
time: 0.51
